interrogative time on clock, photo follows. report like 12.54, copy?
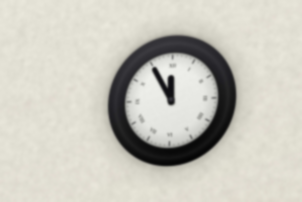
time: 11.55
